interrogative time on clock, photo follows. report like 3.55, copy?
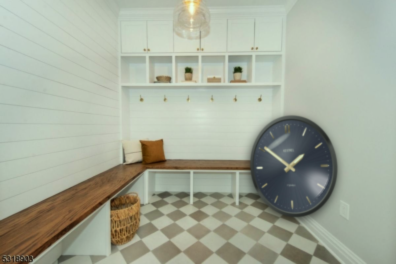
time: 1.51
